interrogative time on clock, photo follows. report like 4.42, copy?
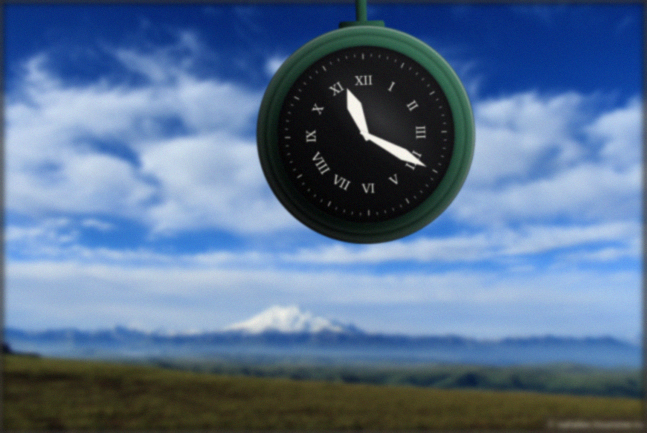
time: 11.20
